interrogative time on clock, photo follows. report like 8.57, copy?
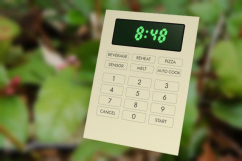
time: 8.48
